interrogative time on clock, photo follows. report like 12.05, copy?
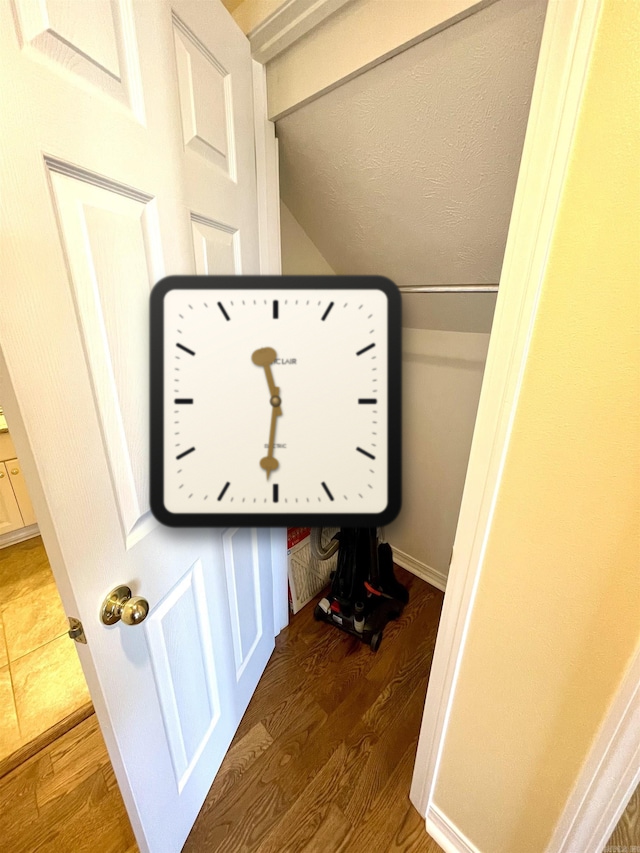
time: 11.31
